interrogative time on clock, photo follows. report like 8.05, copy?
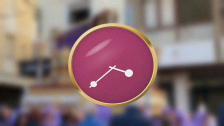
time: 3.38
